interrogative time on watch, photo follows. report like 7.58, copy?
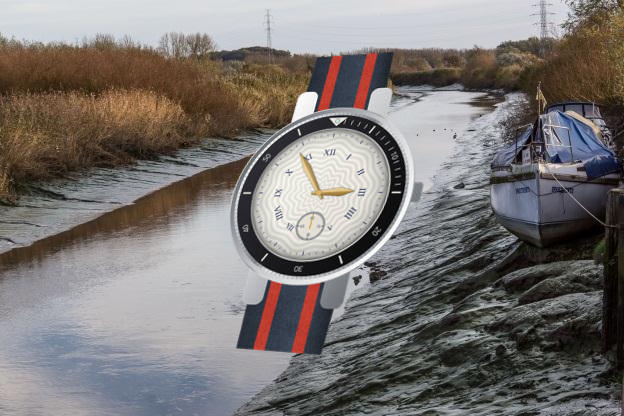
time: 2.54
